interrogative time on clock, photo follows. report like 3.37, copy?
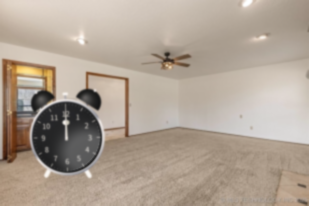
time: 12.00
